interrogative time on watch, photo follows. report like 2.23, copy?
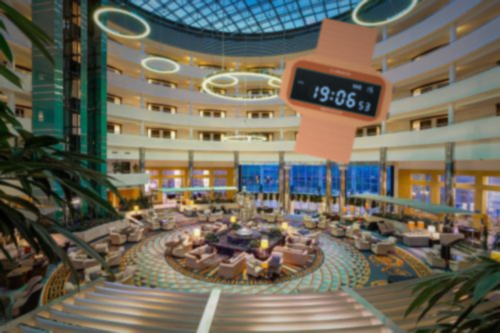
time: 19.06
